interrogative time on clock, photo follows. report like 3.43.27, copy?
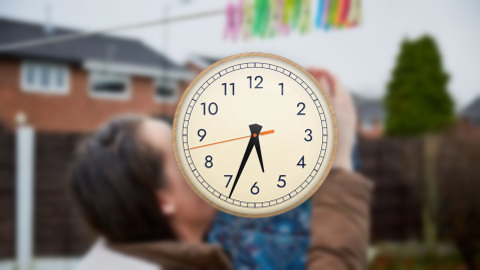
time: 5.33.43
